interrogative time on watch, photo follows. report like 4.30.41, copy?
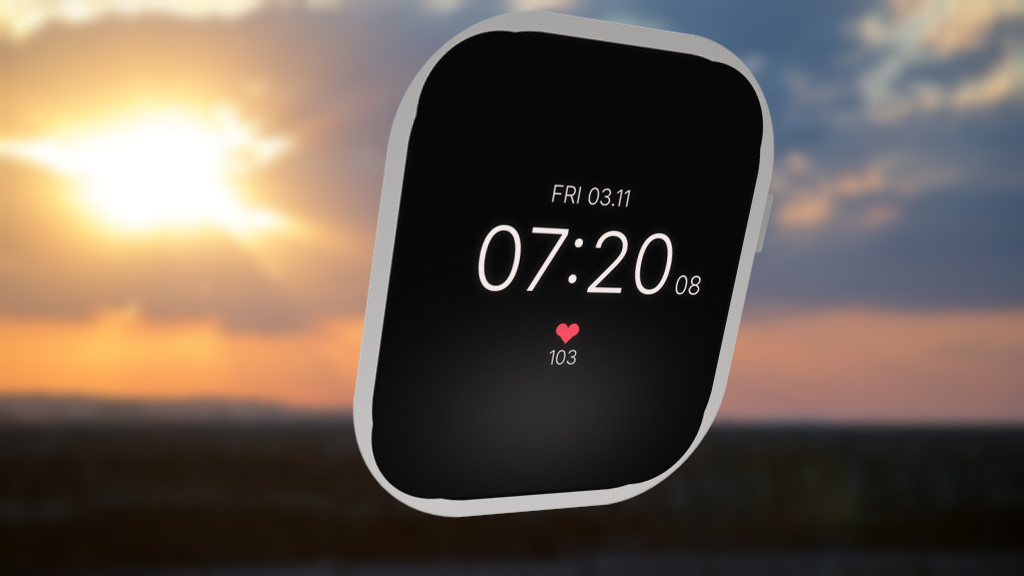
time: 7.20.08
